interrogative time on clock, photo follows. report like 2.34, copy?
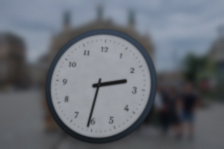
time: 2.31
